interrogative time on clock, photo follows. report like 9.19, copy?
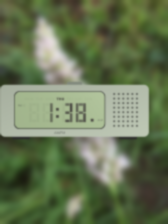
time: 1.38
